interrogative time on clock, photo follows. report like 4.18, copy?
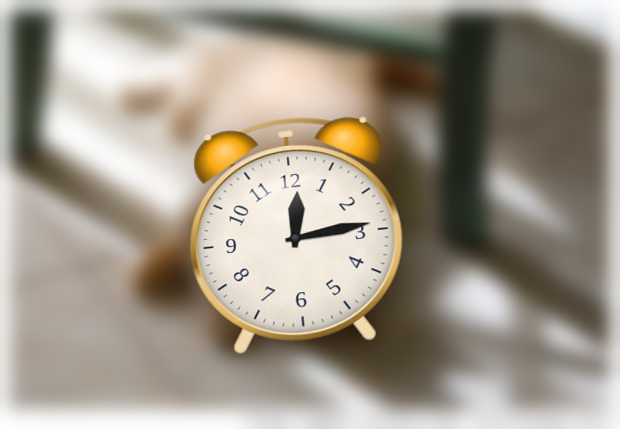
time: 12.14
